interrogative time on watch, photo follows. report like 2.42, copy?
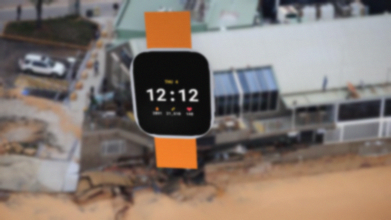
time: 12.12
